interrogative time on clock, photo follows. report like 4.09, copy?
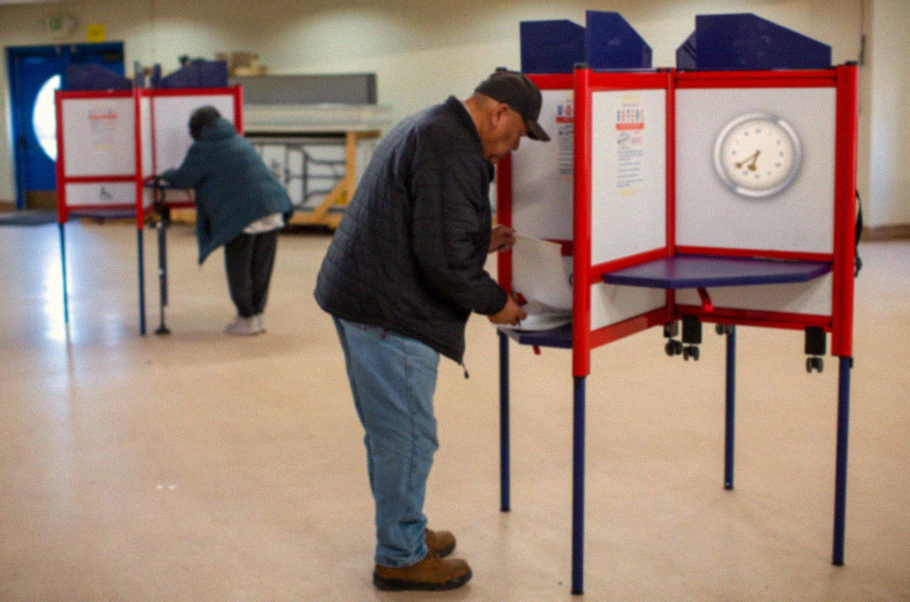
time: 6.39
